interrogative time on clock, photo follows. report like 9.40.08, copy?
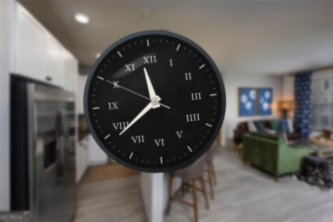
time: 11.38.50
